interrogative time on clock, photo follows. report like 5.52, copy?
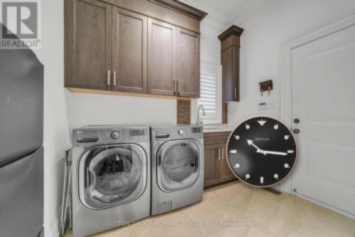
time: 10.16
